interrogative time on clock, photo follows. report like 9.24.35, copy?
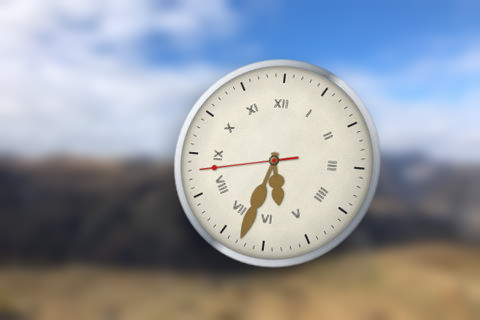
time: 5.32.43
